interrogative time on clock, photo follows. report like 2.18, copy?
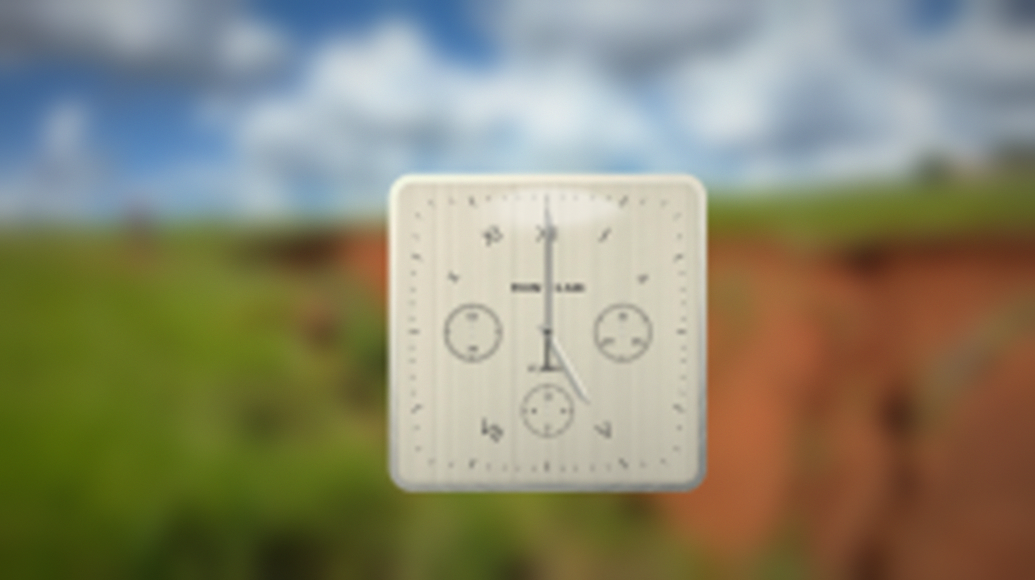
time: 5.00
